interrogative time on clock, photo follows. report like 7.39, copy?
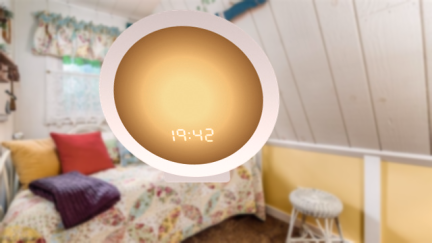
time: 19.42
